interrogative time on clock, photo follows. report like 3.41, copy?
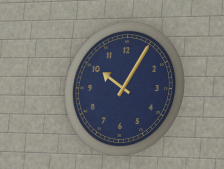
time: 10.05
